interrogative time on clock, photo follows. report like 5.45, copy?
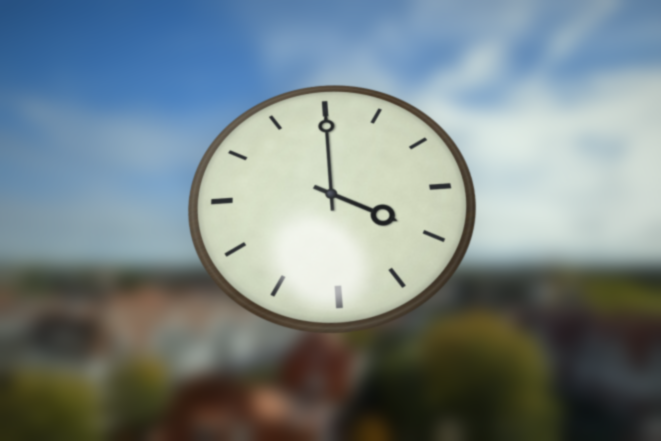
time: 4.00
